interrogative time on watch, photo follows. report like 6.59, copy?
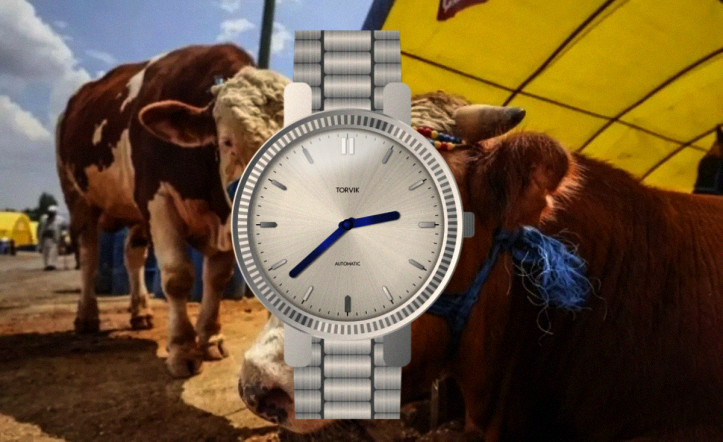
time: 2.38
